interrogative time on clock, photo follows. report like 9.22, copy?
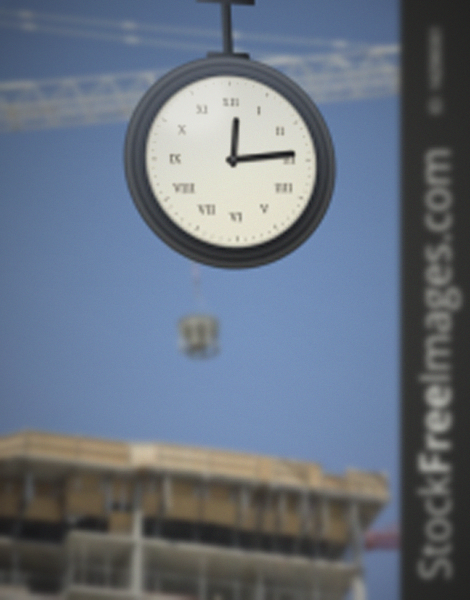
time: 12.14
